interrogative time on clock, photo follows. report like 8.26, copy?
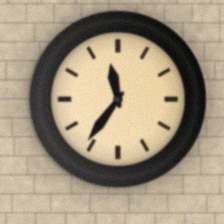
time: 11.36
